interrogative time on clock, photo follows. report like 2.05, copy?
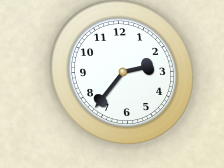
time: 2.37
